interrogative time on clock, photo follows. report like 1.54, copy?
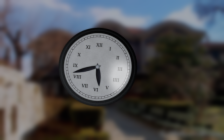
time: 5.42
